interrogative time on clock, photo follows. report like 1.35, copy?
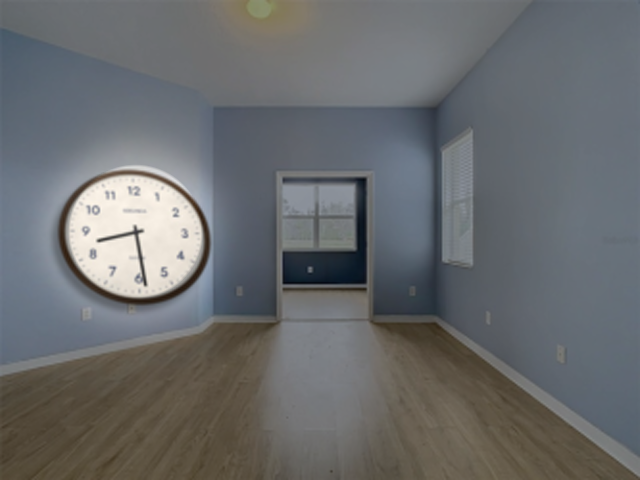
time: 8.29
